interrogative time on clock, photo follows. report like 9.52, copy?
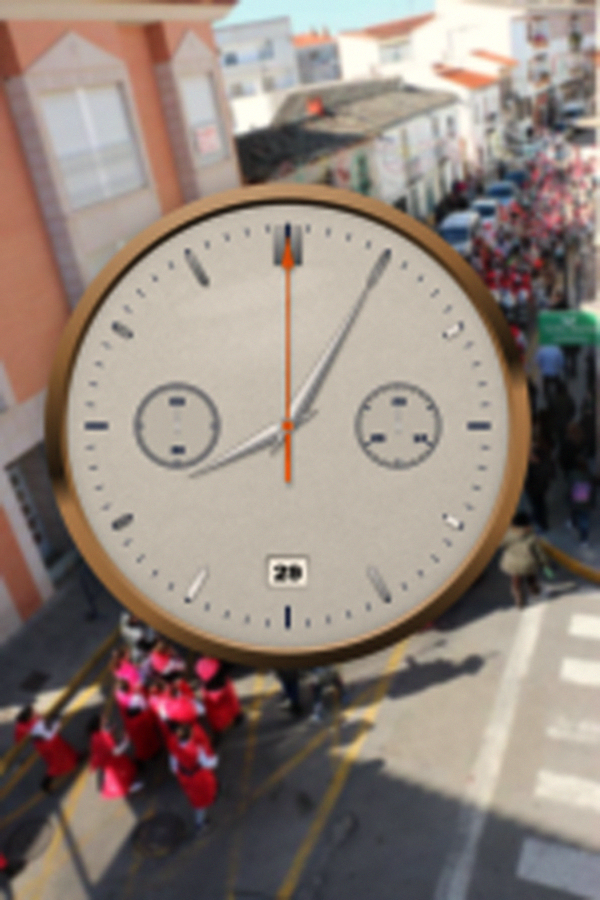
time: 8.05
